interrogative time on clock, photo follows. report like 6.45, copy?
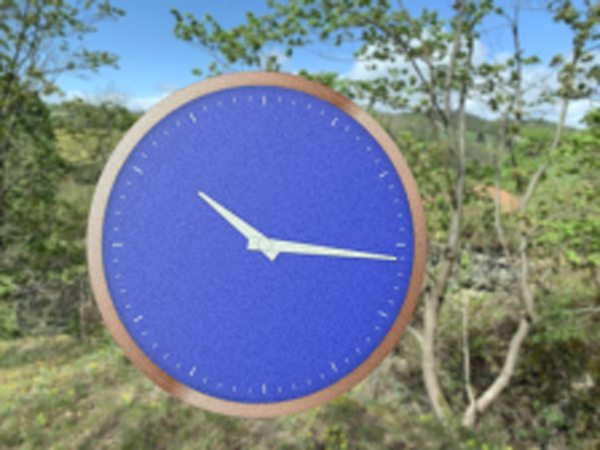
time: 10.16
